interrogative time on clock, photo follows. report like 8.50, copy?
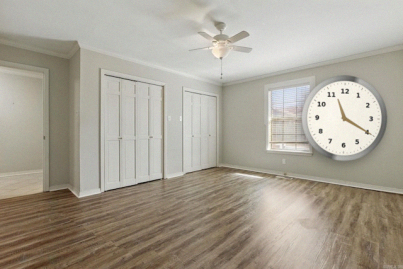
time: 11.20
